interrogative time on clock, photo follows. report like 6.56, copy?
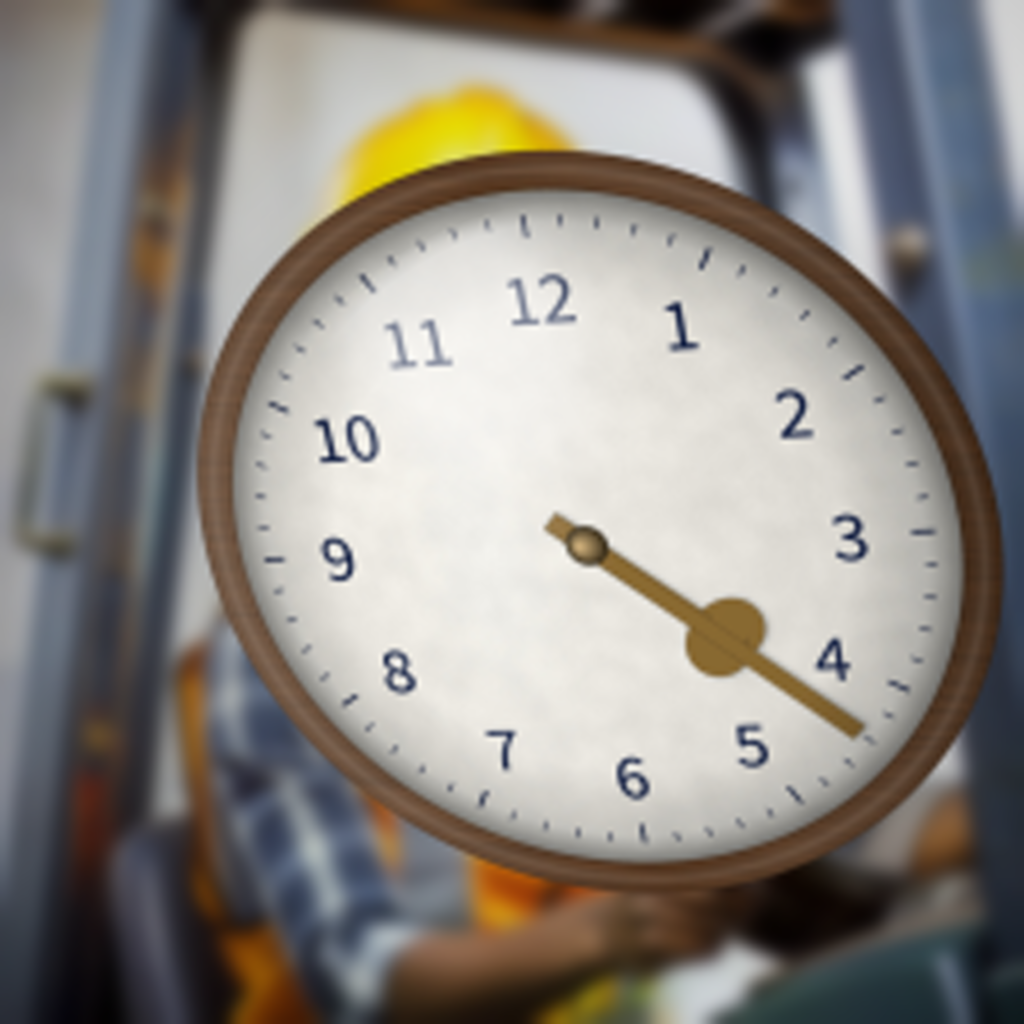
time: 4.22
